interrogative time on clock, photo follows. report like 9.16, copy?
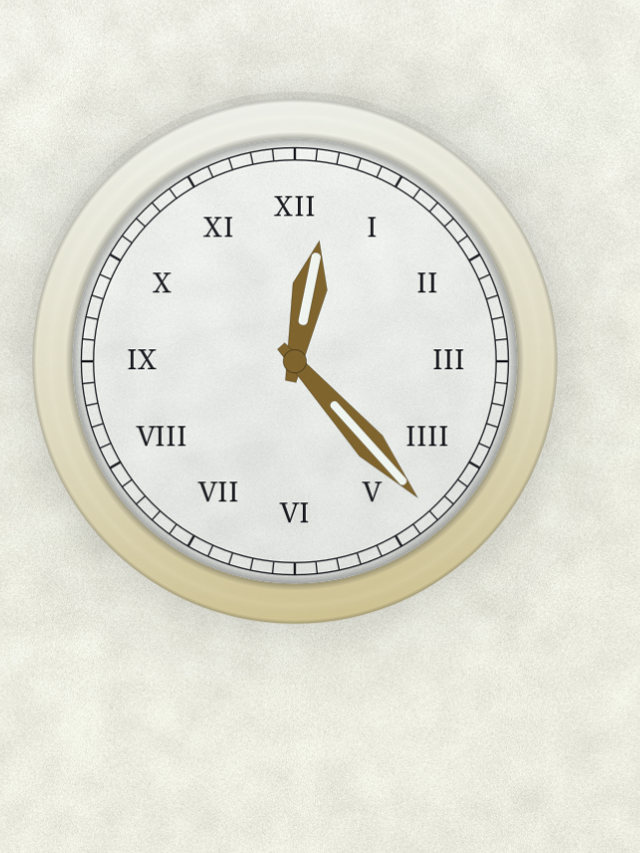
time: 12.23
